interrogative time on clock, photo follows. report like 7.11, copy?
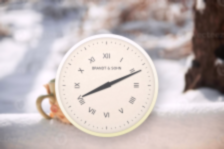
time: 8.11
